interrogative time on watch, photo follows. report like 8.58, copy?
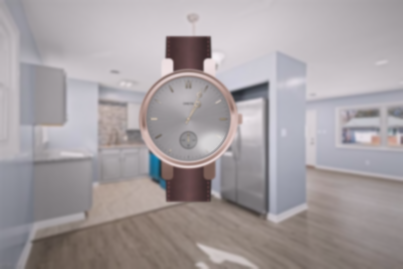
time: 1.04
